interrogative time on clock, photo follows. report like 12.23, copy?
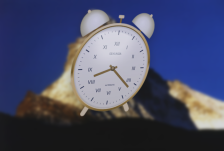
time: 8.22
